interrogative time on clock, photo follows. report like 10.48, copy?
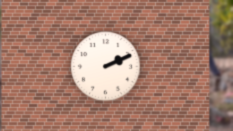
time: 2.11
